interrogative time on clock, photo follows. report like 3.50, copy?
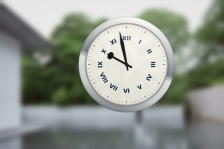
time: 9.58
